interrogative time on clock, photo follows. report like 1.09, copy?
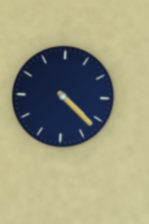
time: 4.22
